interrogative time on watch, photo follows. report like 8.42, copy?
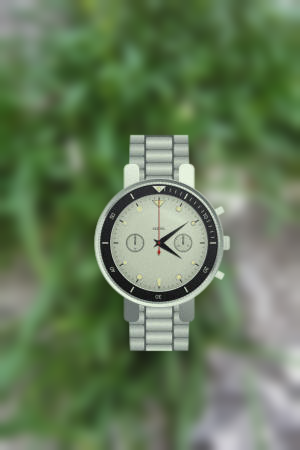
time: 4.09
